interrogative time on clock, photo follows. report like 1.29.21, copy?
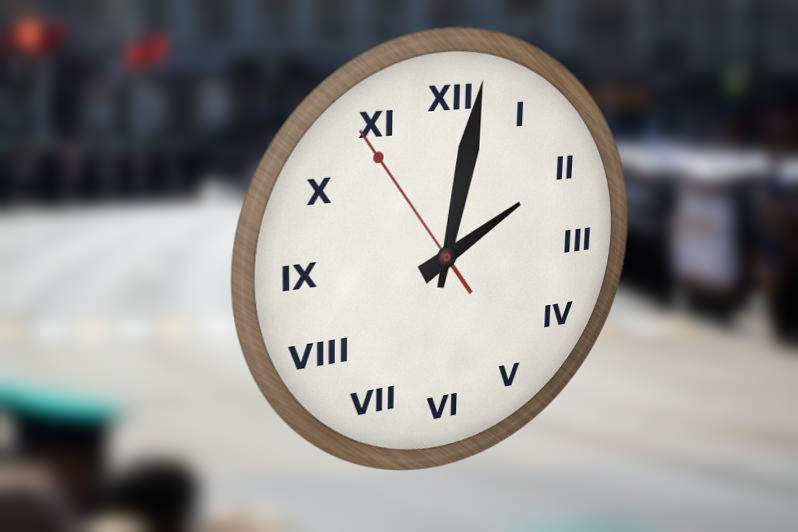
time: 2.01.54
